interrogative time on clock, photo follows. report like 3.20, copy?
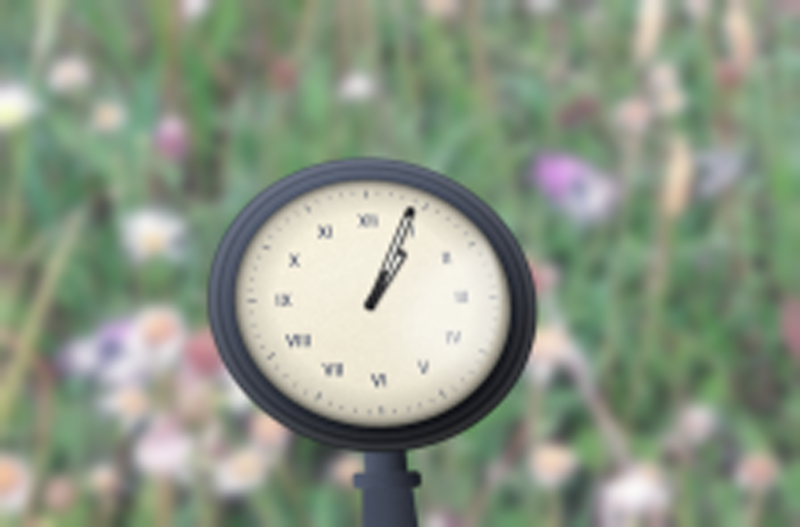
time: 1.04
